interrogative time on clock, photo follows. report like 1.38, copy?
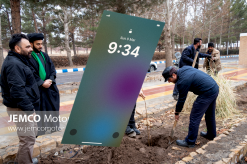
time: 9.34
